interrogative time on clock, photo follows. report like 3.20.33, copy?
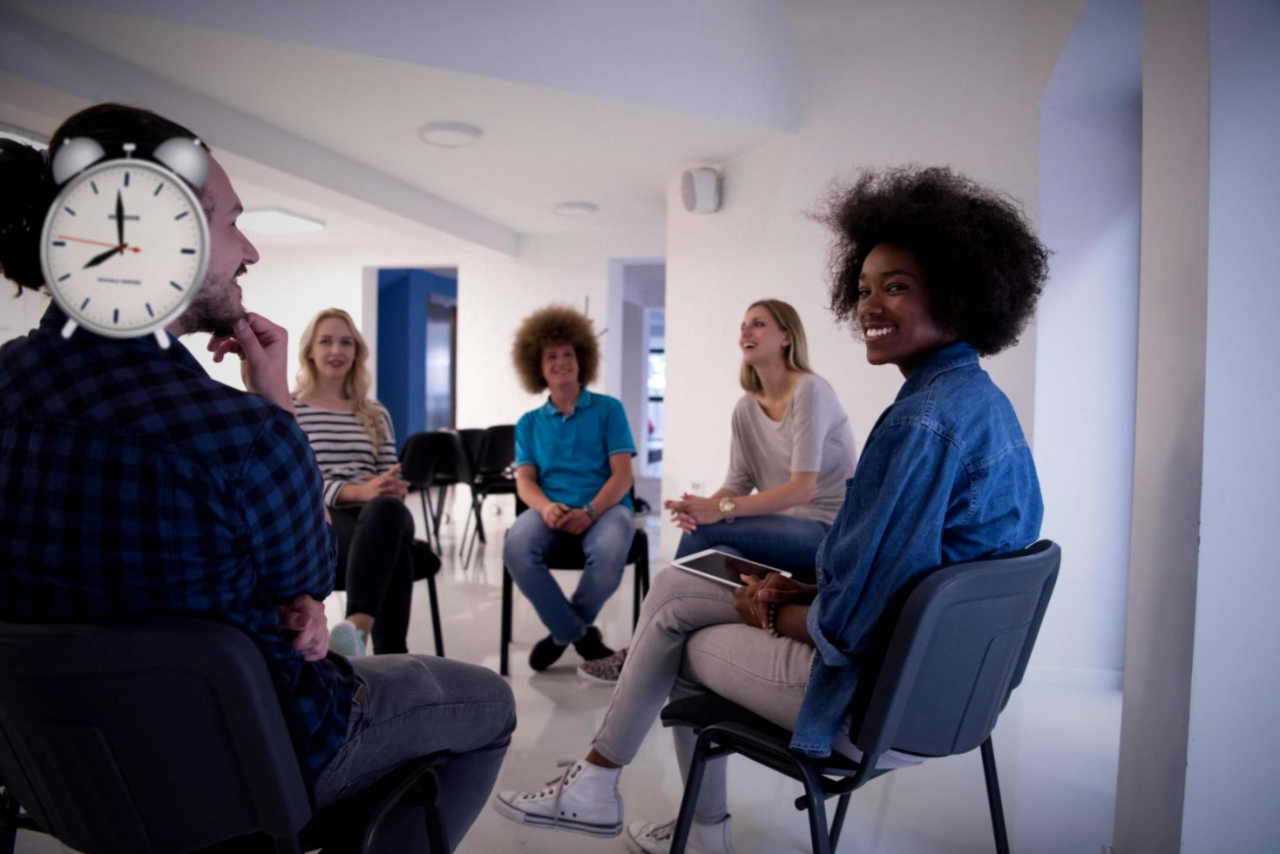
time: 7.58.46
